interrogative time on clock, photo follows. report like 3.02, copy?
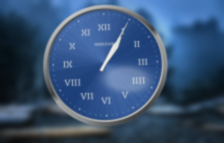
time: 1.05
